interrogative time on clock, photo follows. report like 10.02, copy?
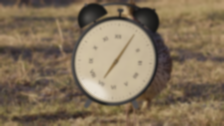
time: 7.05
